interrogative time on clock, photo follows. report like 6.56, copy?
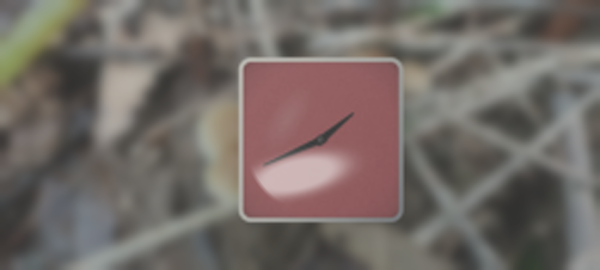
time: 1.41
